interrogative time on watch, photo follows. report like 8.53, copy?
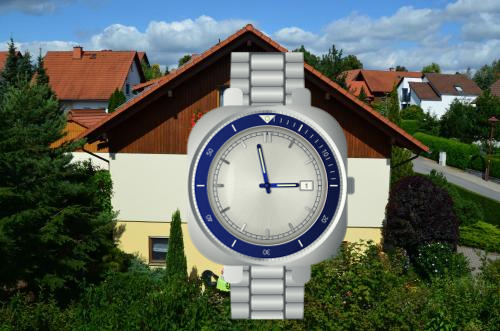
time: 2.58
